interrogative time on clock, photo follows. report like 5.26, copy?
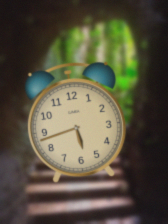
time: 5.43
